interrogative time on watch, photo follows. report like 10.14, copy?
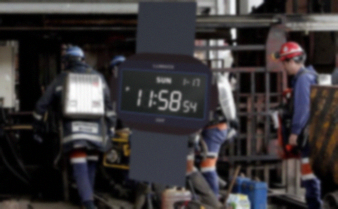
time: 11.58
